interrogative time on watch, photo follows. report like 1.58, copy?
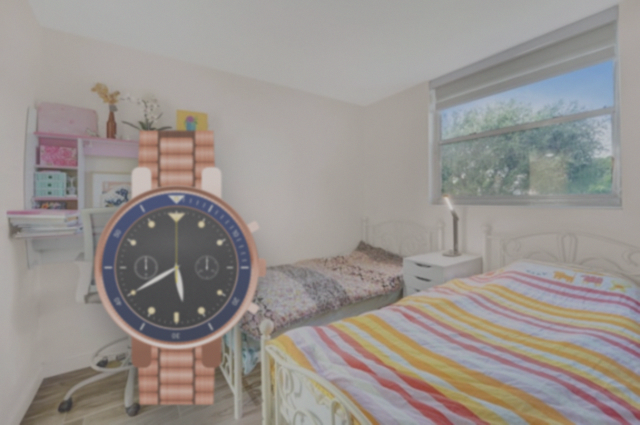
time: 5.40
